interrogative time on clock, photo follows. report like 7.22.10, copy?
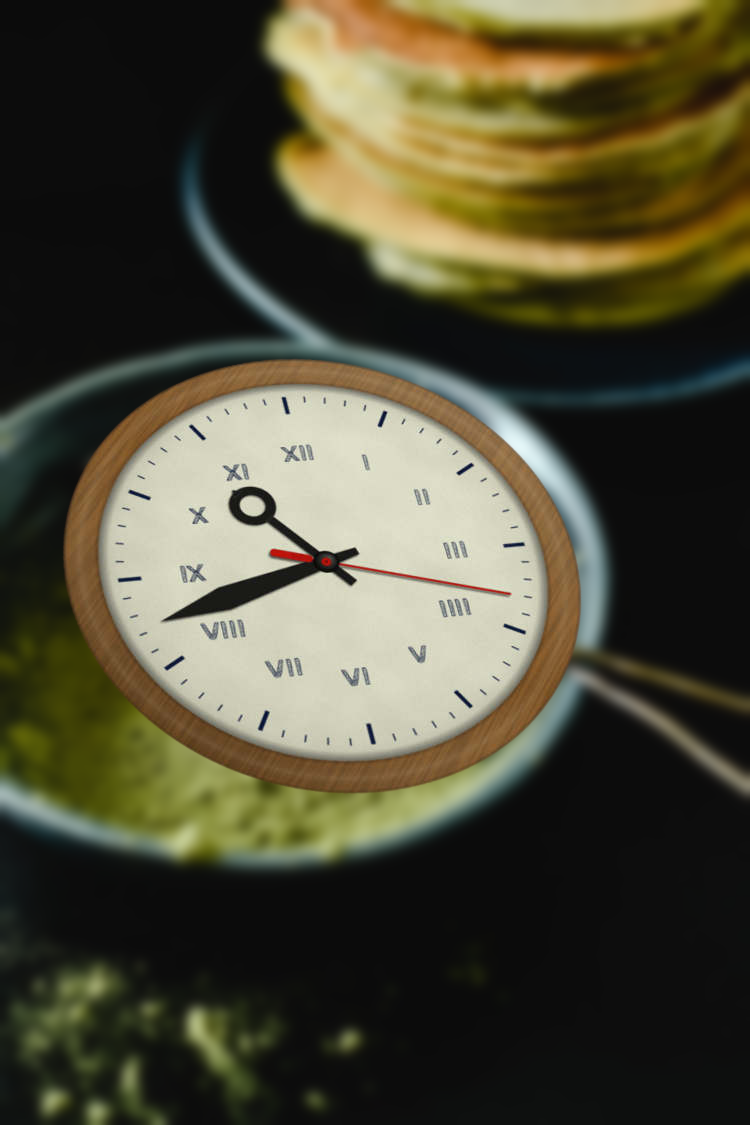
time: 10.42.18
